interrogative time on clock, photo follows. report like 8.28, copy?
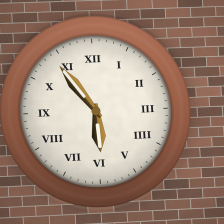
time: 5.54
